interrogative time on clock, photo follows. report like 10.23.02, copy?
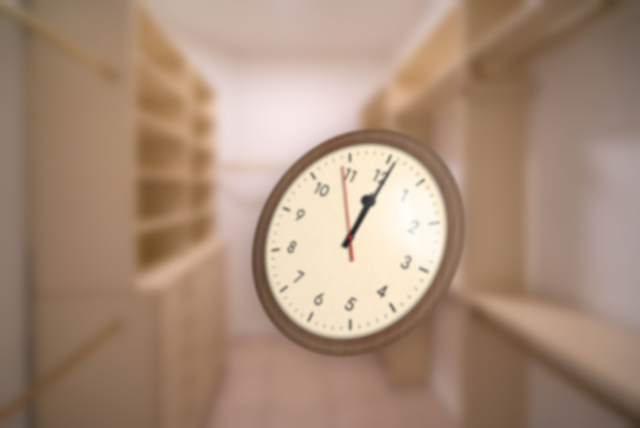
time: 12.00.54
